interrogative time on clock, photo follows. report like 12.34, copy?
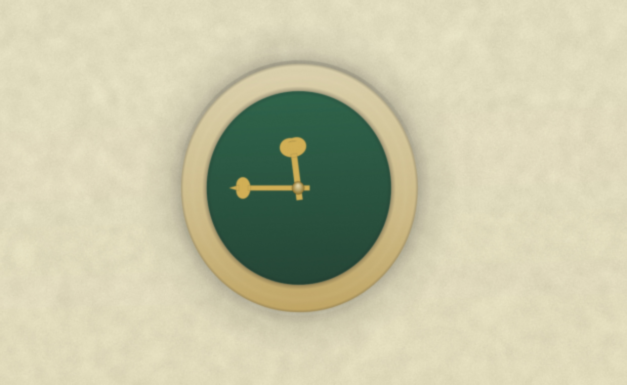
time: 11.45
